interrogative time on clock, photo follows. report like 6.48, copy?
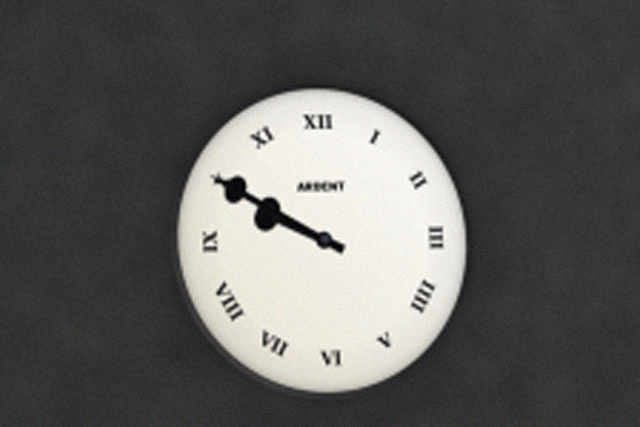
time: 9.50
